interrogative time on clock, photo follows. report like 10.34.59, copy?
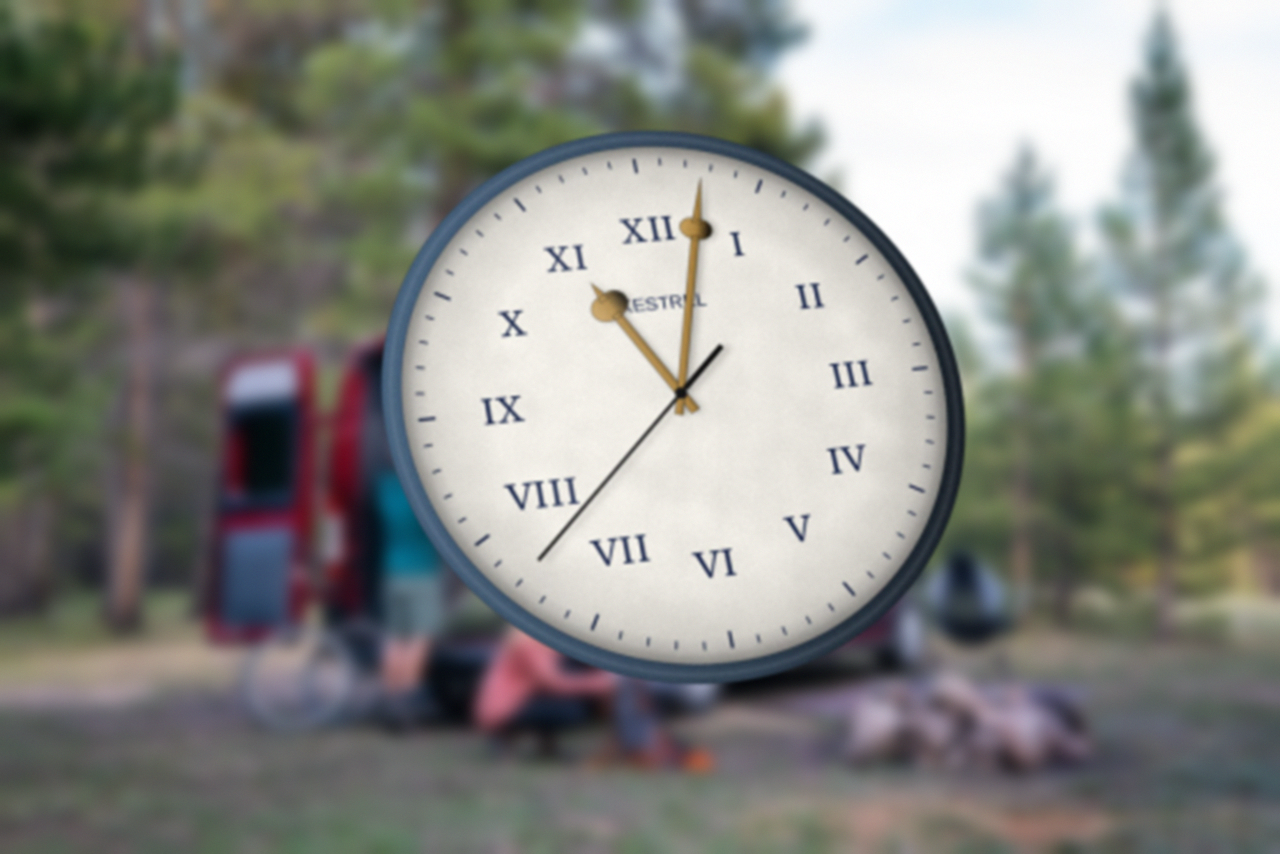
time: 11.02.38
